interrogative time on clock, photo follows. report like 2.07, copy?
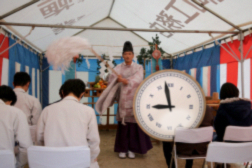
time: 8.58
